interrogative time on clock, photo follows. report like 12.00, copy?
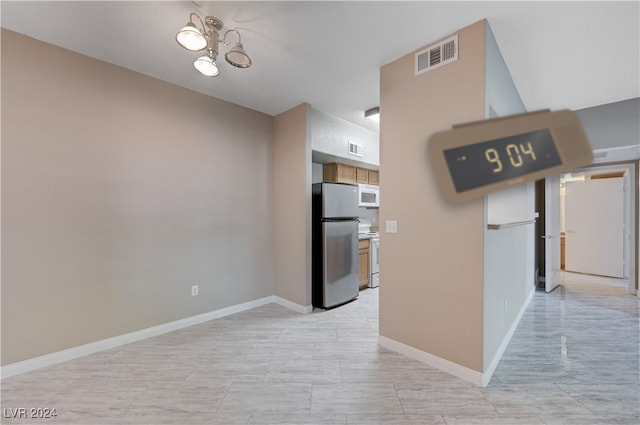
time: 9.04
